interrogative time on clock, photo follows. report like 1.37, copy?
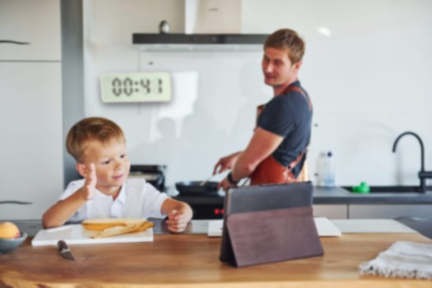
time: 0.41
